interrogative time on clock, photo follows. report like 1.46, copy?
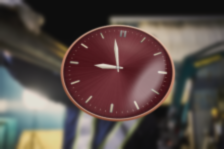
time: 8.58
